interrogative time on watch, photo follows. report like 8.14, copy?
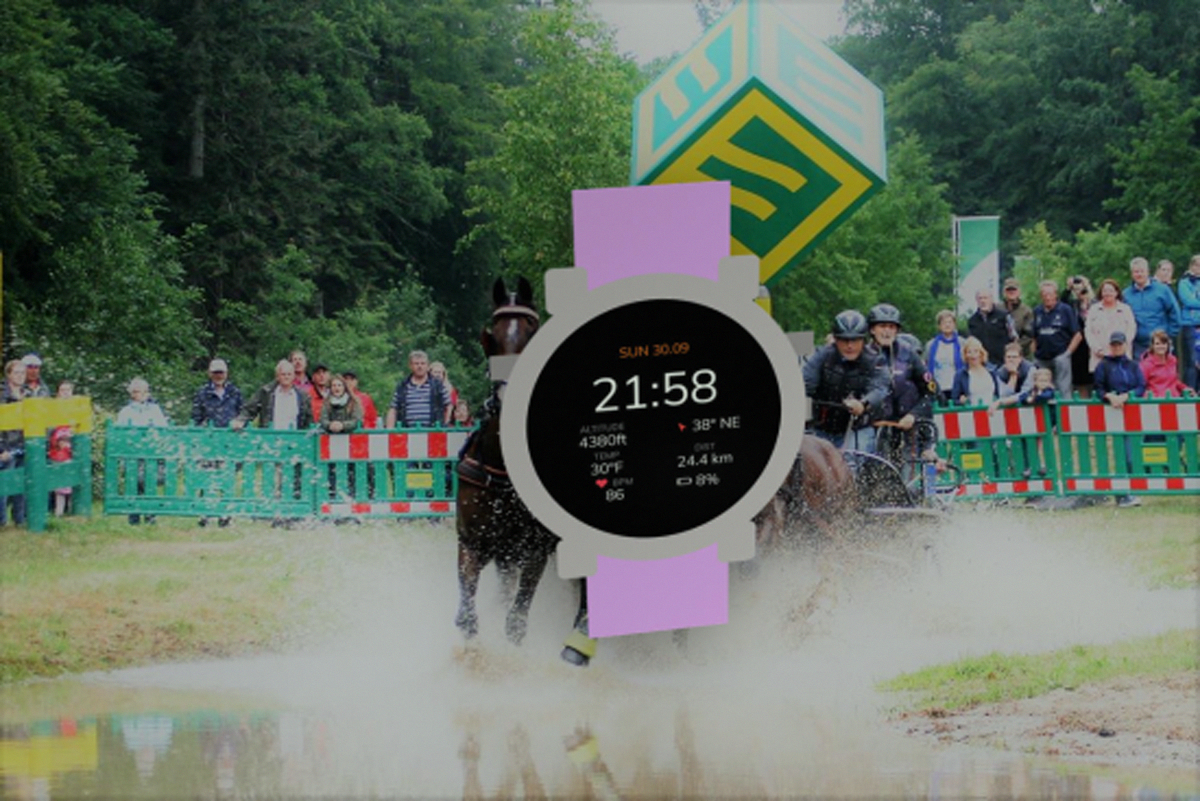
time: 21.58
